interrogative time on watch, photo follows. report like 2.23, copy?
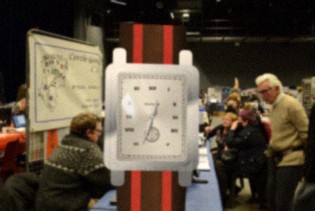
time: 12.33
